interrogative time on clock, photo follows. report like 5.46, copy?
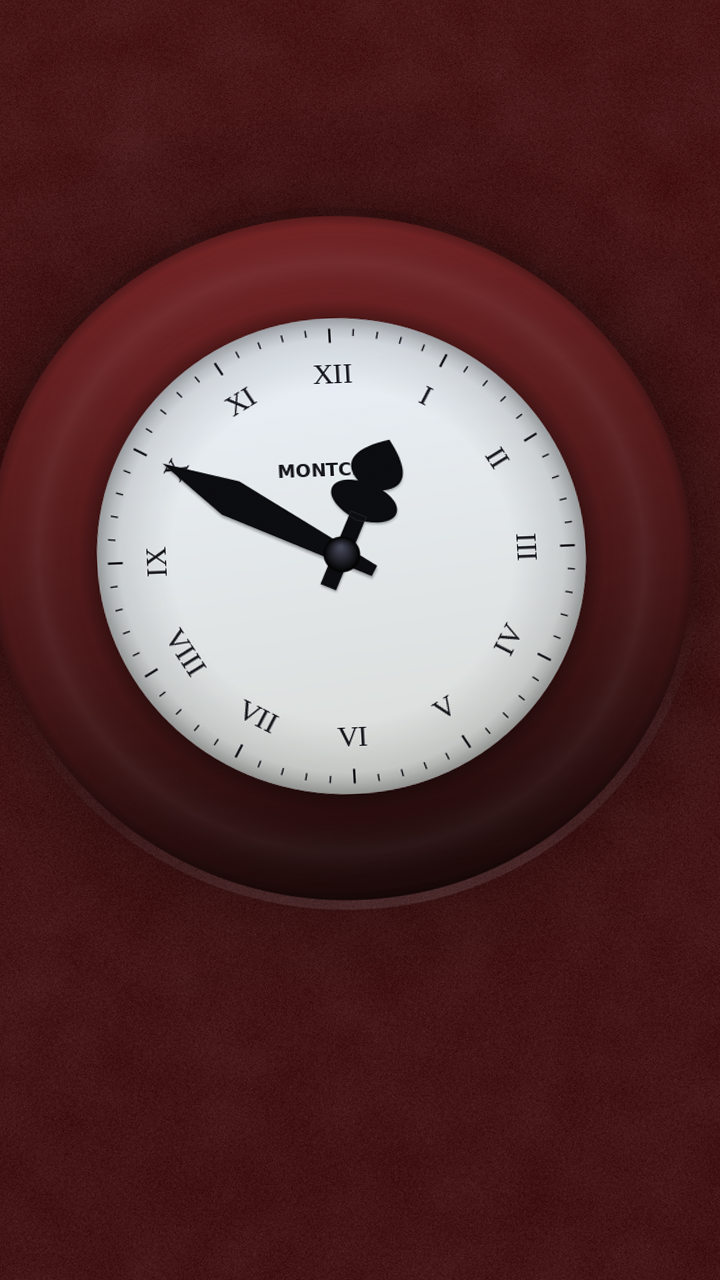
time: 12.50
